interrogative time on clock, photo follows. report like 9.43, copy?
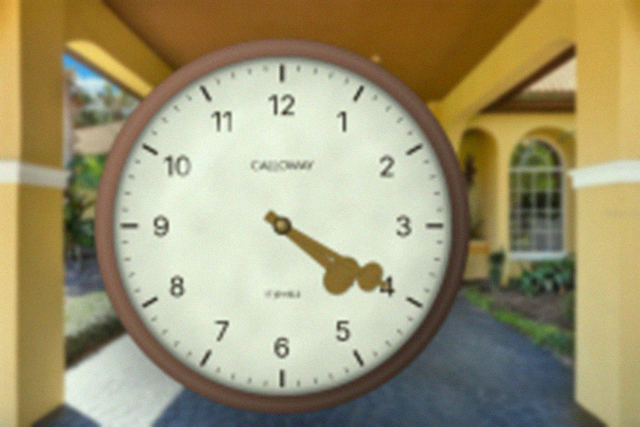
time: 4.20
